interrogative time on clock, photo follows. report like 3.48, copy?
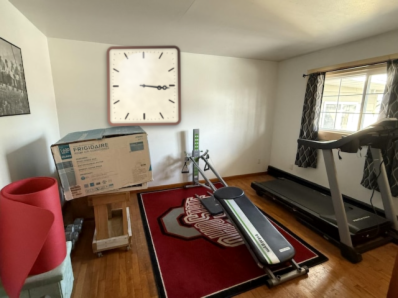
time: 3.16
